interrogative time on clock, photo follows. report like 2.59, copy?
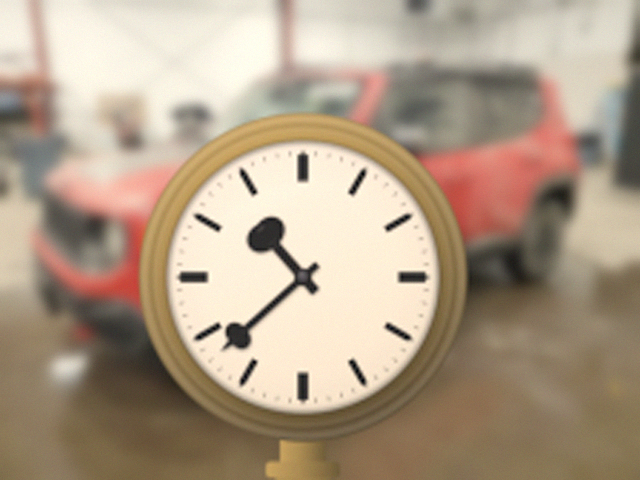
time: 10.38
